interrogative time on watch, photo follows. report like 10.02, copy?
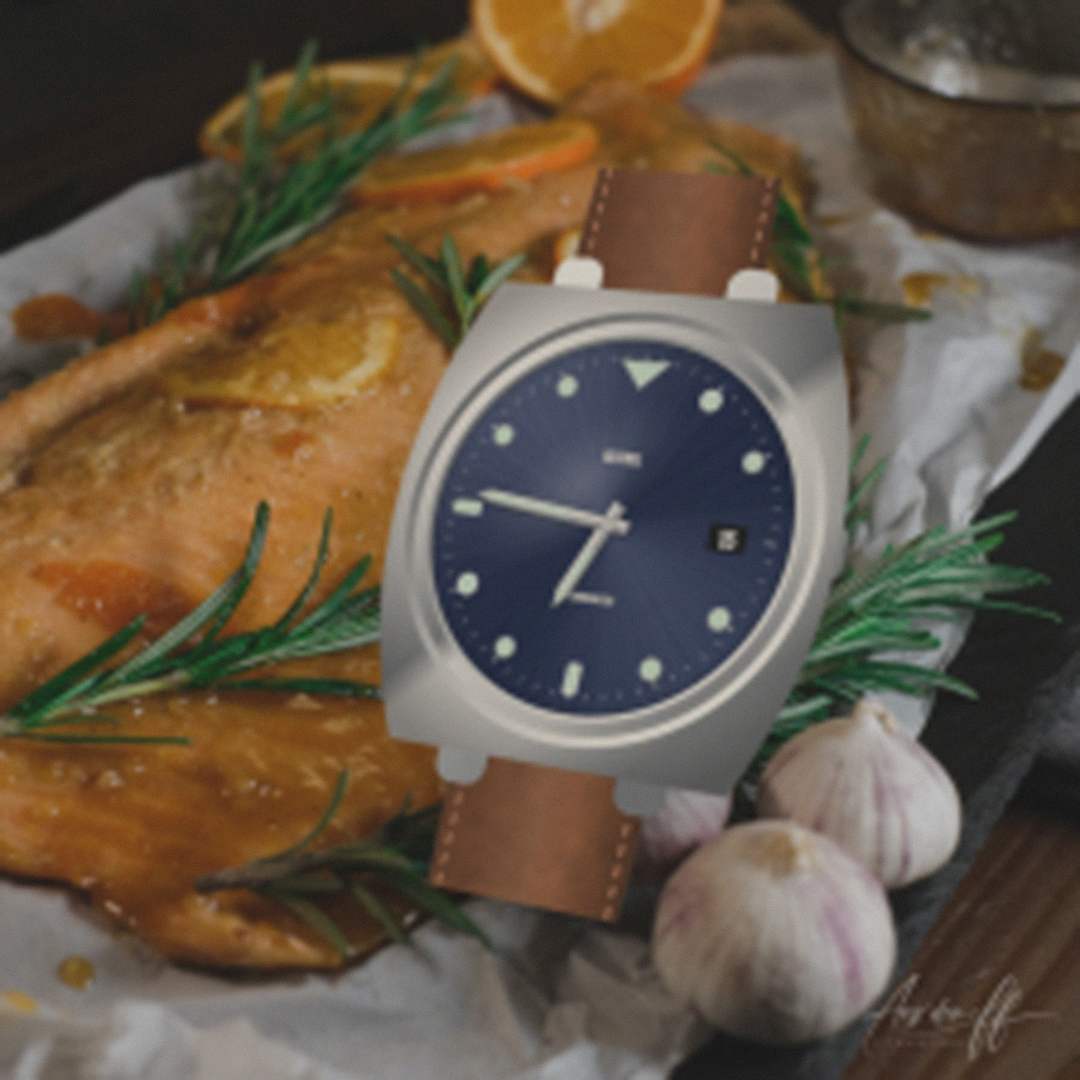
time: 6.46
